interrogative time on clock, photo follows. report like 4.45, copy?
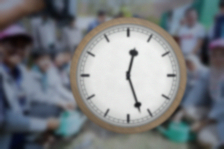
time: 12.27
